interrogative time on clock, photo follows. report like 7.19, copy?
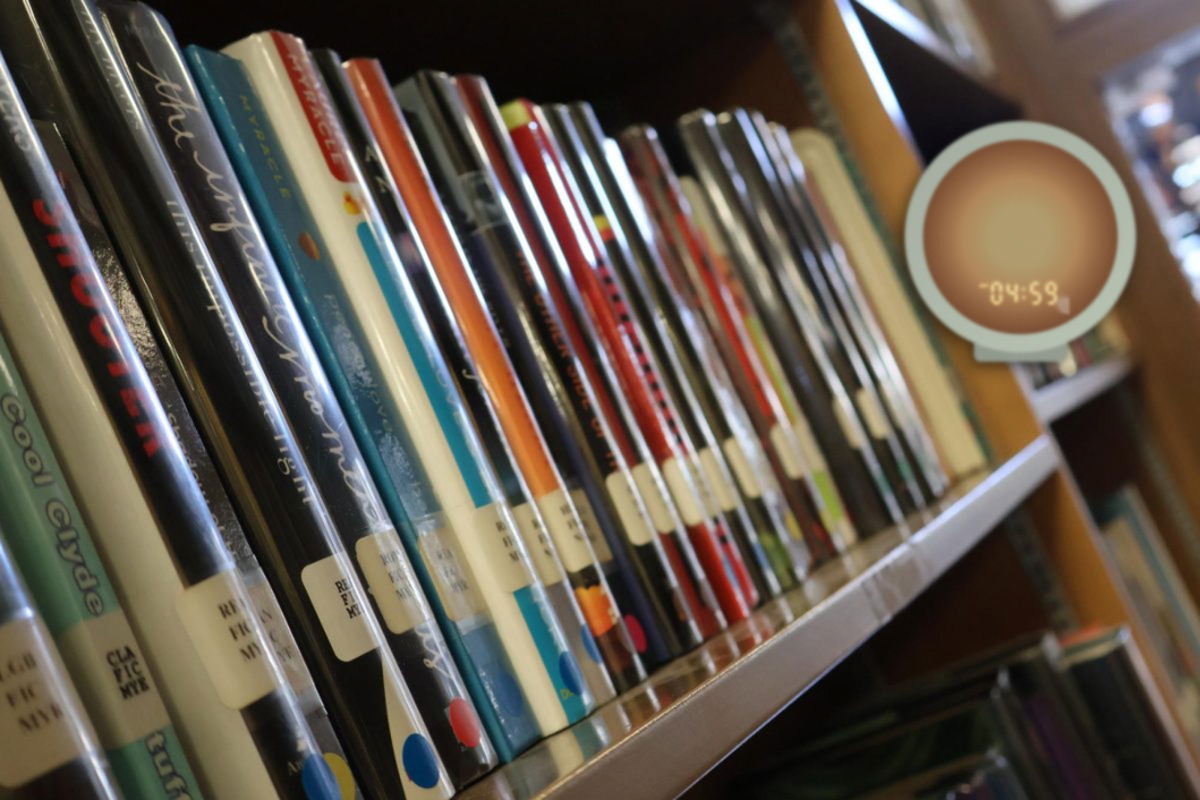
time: 4.59
